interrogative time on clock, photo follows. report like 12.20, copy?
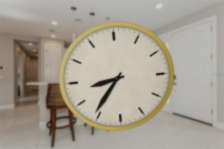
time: 8.36
